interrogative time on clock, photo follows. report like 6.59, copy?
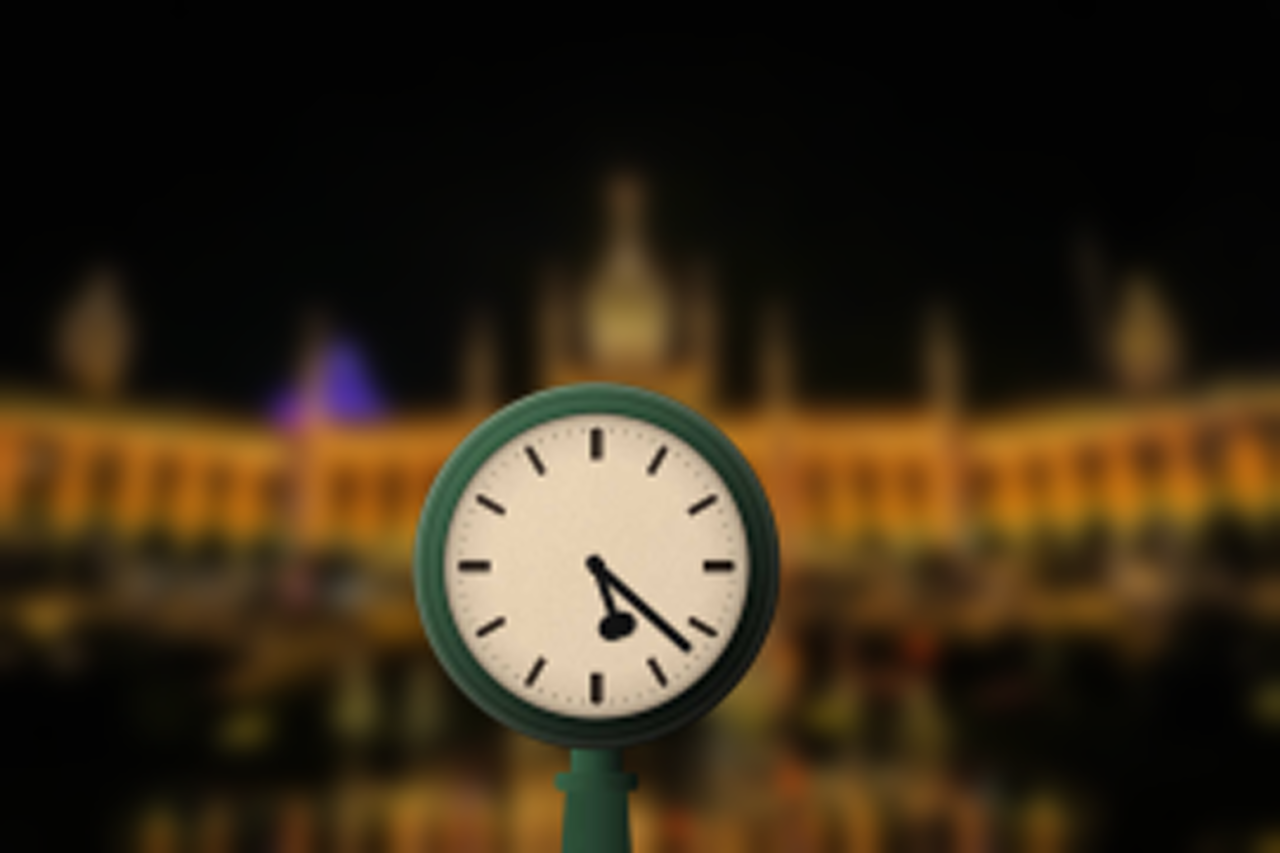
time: 5.22
